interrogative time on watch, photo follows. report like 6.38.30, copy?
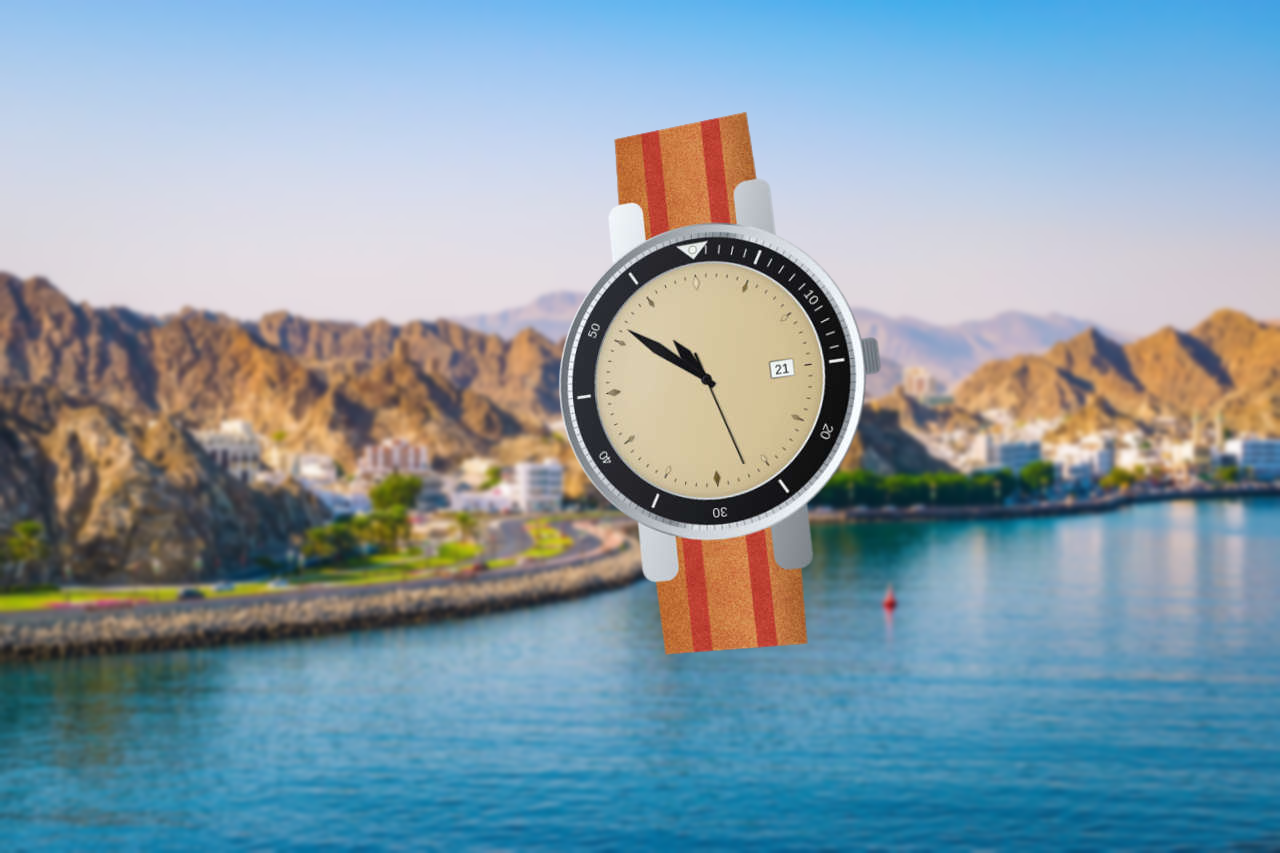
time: 10.51.27
